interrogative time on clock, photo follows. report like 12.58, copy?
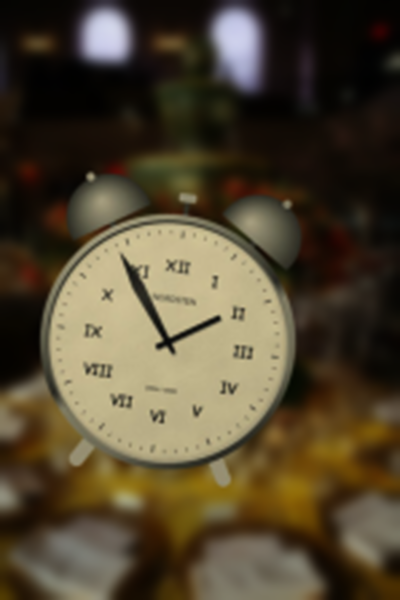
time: 1.54
